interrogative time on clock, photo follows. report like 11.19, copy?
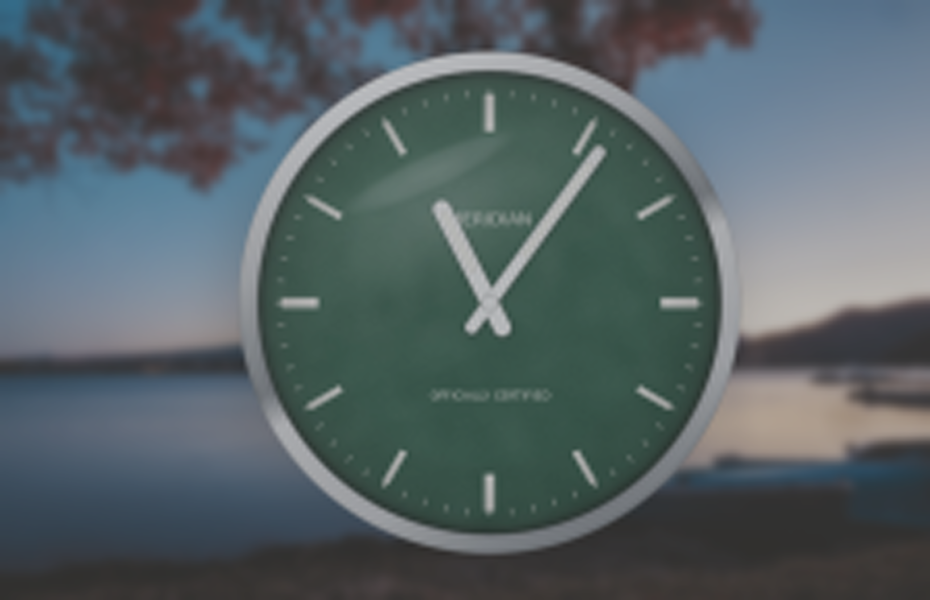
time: 11.06
